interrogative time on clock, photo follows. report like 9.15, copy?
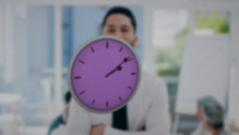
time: 2.09
